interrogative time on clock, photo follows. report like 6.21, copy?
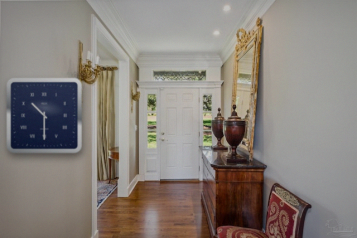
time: 10.30
